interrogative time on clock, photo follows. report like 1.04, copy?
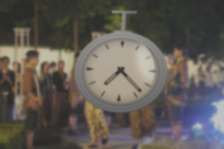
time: 7.23
